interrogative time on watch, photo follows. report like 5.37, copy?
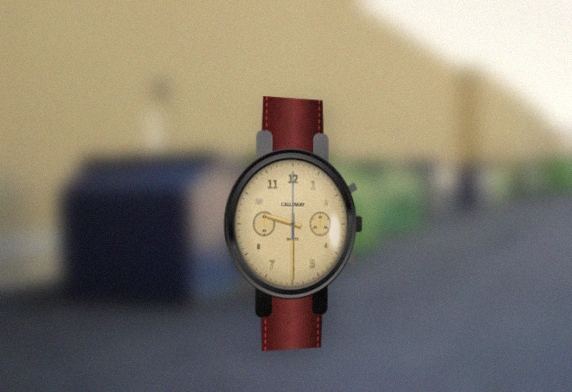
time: 9.30
